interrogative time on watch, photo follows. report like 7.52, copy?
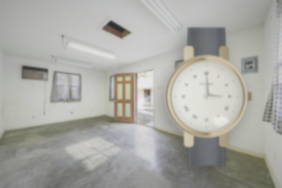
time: 3.00
